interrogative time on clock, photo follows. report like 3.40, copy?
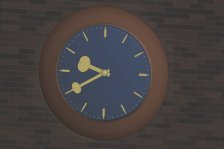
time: 9.40
